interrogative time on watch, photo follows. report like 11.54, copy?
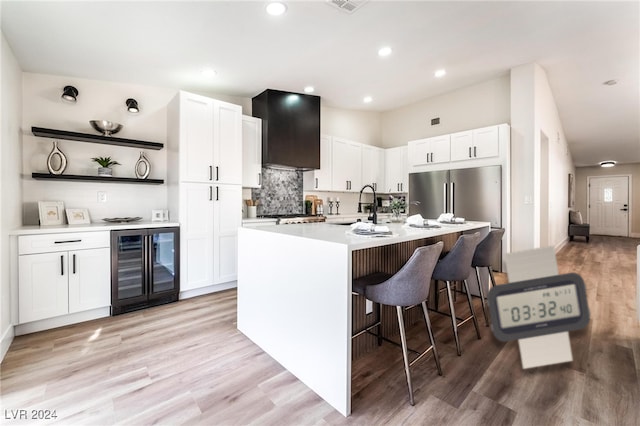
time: 3.32
